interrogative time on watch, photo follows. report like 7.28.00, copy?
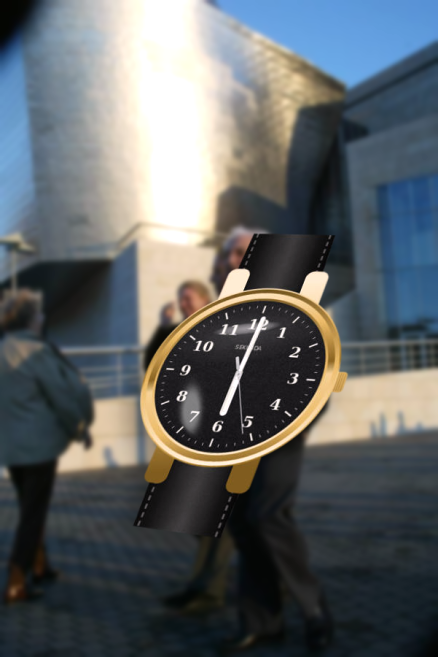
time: 6.00.26
